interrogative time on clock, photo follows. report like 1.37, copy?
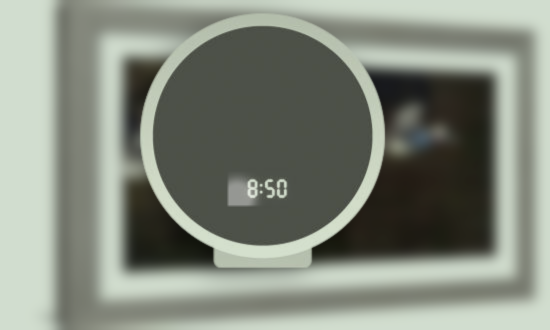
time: 8.50
